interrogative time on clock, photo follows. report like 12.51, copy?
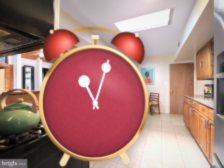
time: 11.03
